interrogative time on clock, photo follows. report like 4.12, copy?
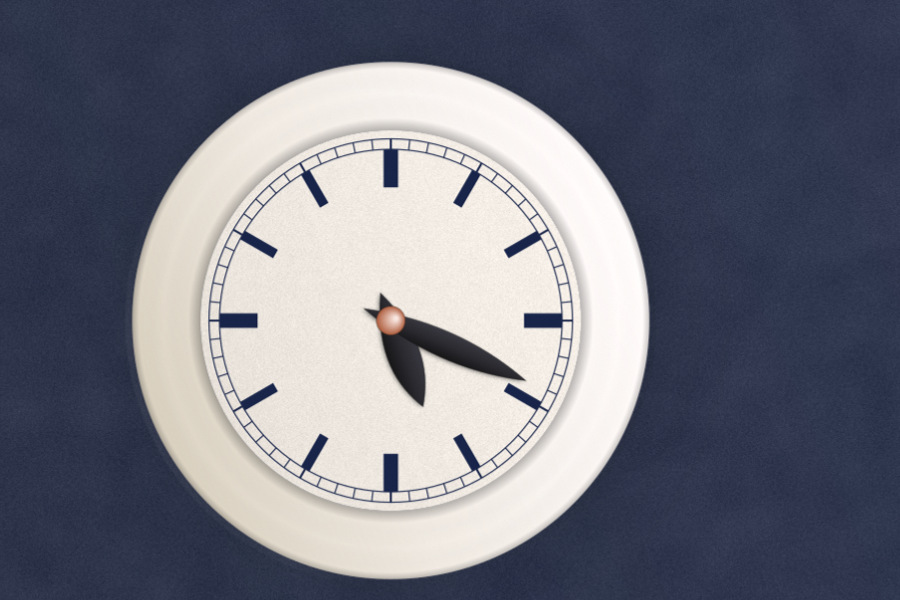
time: 5.19
